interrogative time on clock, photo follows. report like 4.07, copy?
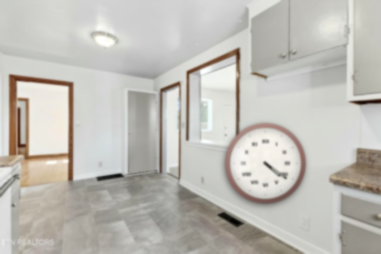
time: 4.21
